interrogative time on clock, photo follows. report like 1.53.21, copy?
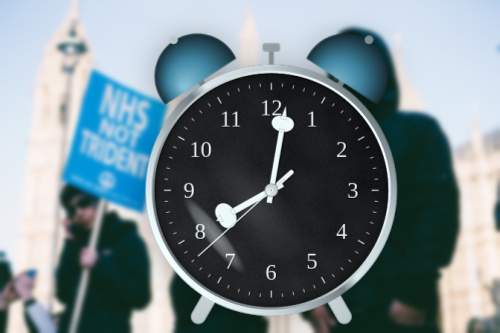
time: 8.01.38
